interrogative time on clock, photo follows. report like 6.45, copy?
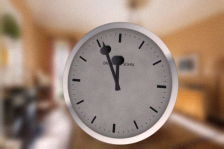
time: 11.56
